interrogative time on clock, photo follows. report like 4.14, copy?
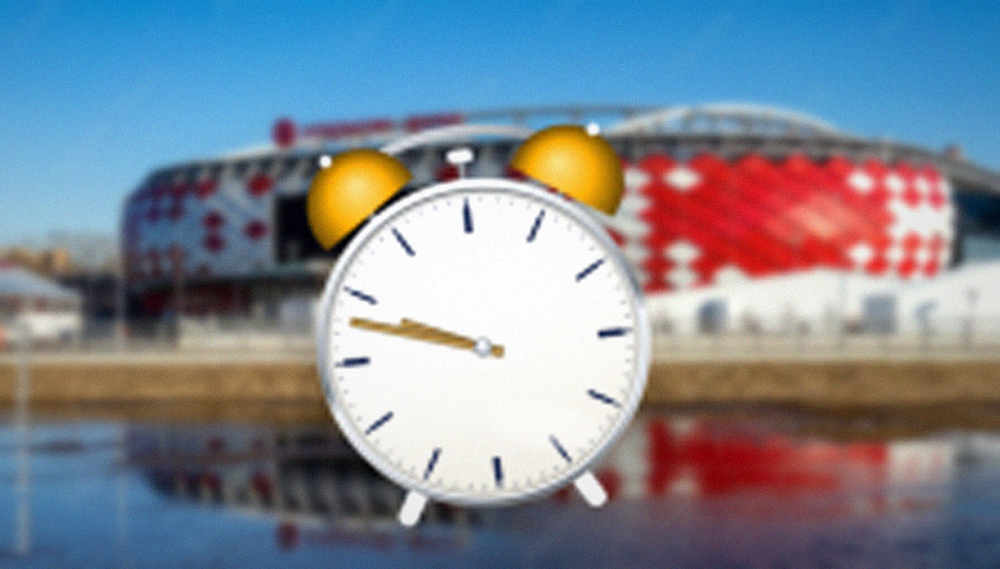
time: 9.48
